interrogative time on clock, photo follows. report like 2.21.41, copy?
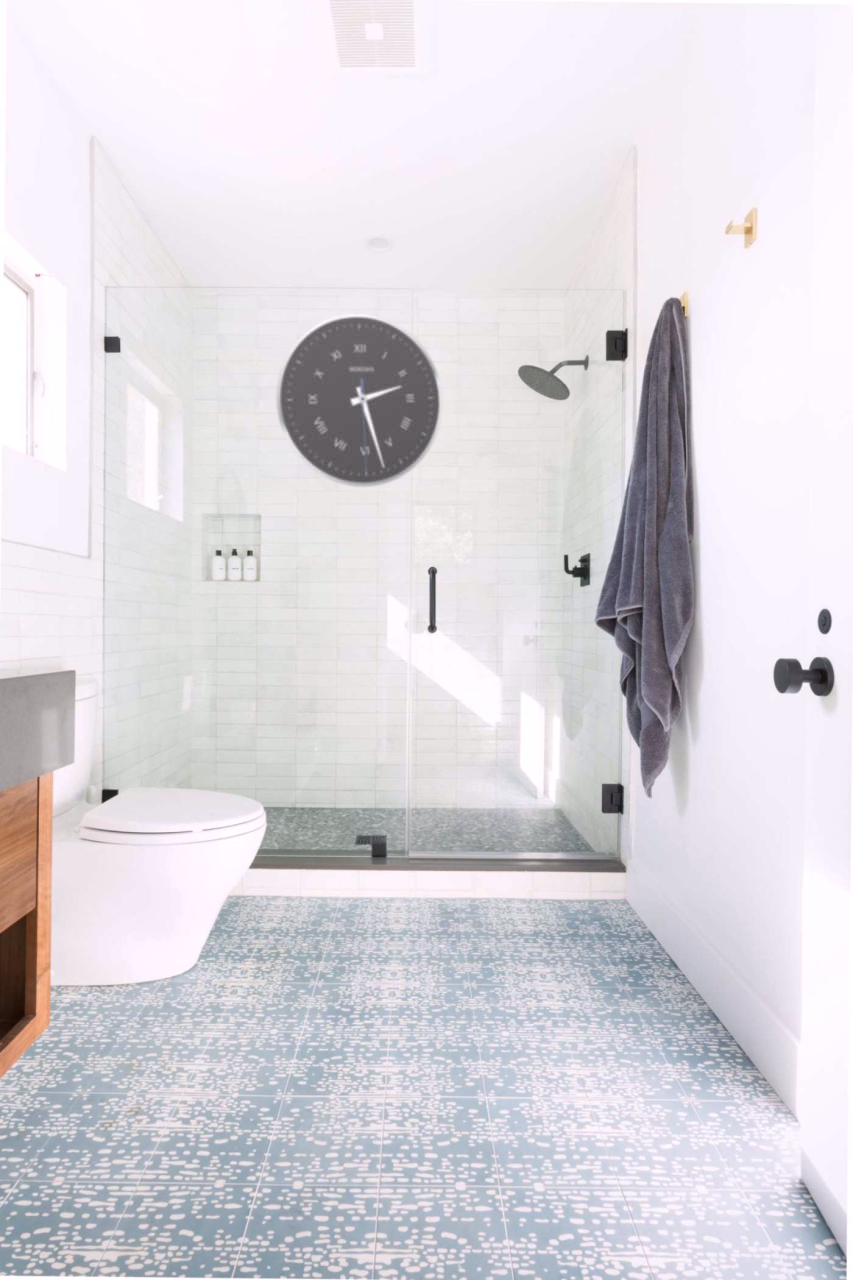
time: 2.27.30
